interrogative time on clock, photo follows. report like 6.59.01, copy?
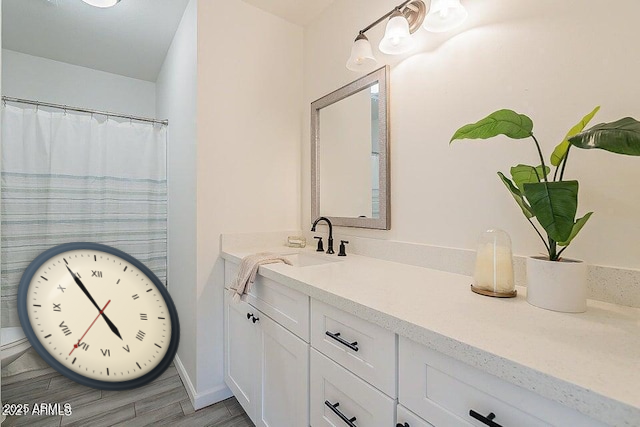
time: 4.54.36
